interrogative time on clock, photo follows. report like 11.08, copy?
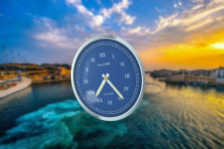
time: 7.24
